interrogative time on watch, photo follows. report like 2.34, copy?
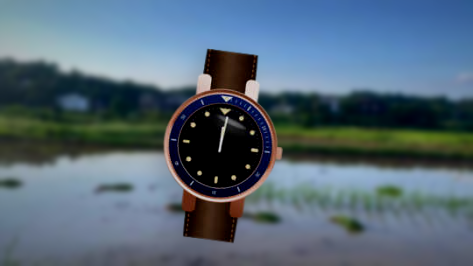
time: 12.01
